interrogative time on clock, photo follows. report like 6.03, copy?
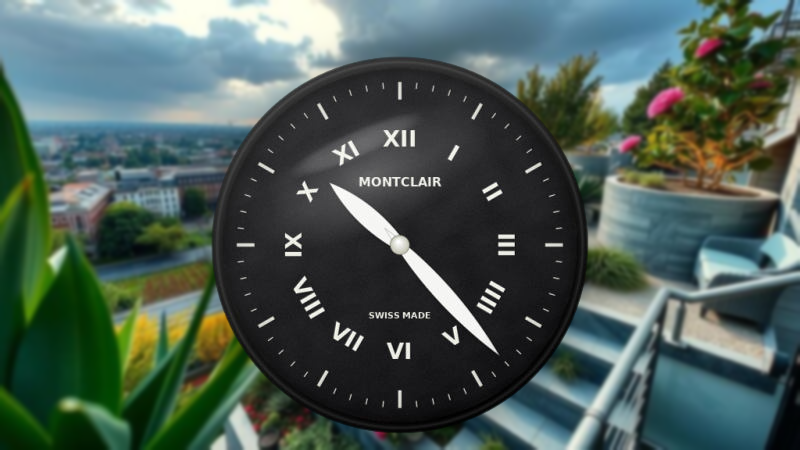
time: 10.23
